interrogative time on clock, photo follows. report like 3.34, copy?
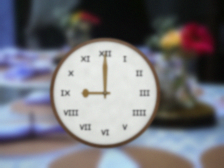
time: 9.00
